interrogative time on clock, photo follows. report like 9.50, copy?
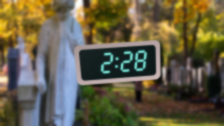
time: 2.28
